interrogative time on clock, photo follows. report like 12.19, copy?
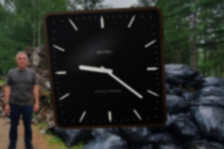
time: 9.22
